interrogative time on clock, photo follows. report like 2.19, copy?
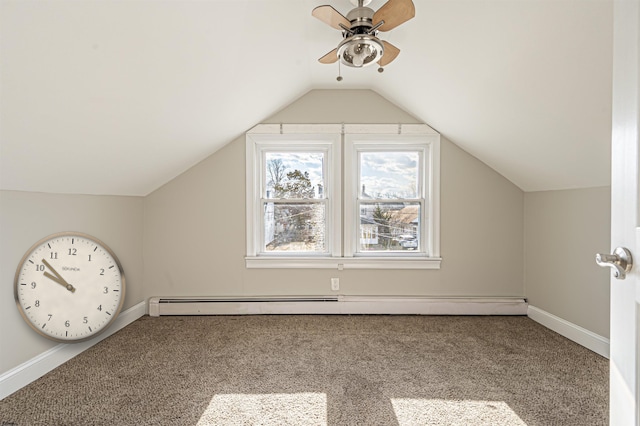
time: 9.52
